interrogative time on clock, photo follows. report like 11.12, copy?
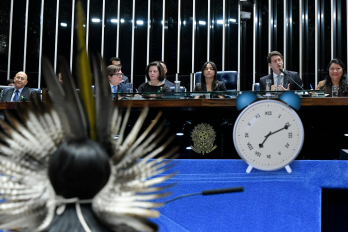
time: 7.11
